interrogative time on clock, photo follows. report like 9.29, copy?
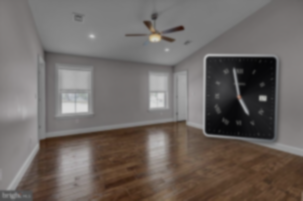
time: 4.58
